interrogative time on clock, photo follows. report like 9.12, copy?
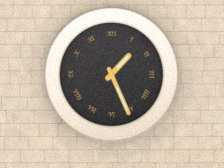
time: 1.26
